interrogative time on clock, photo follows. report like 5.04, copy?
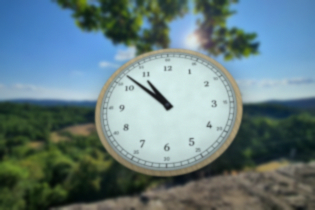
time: 10.52
